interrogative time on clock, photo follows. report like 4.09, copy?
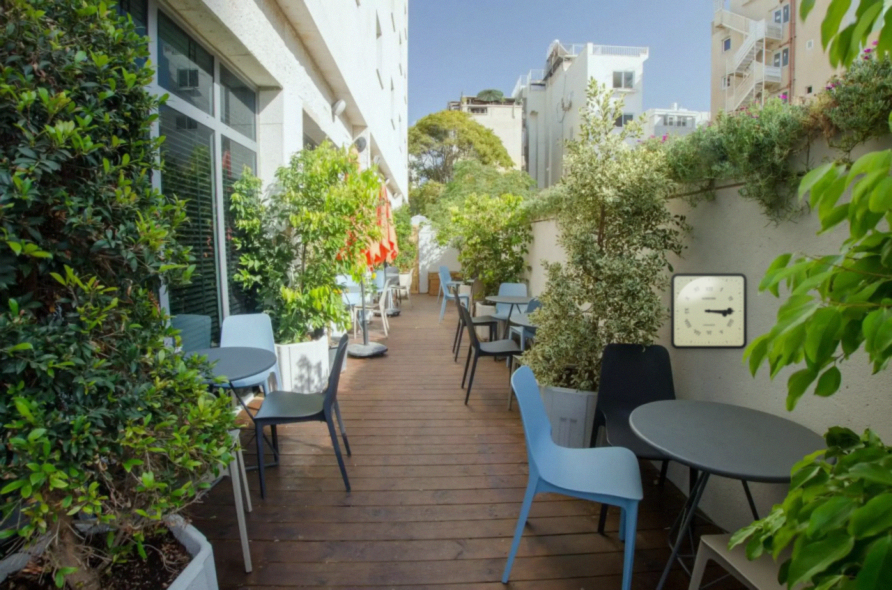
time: 3.15
